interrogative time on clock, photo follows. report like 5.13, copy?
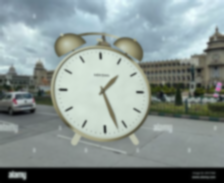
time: 1.27
